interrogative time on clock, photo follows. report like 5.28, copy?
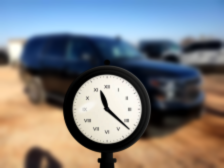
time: 11.22
